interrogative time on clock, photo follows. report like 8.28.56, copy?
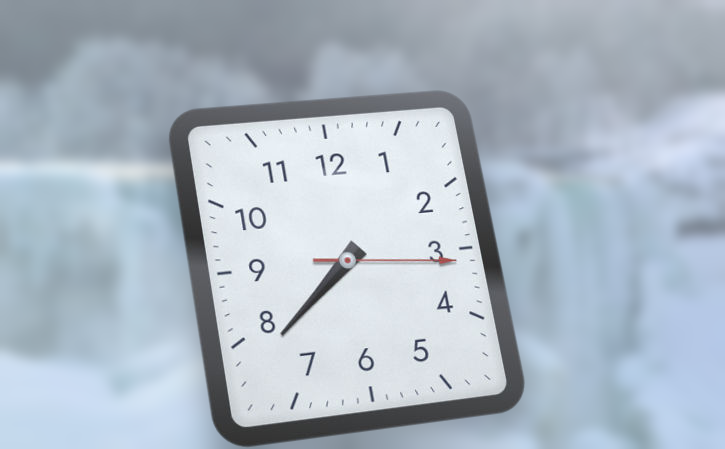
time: 7.38.16
